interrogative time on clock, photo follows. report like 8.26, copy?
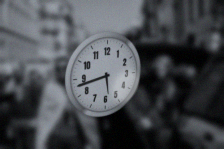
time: 5.43
